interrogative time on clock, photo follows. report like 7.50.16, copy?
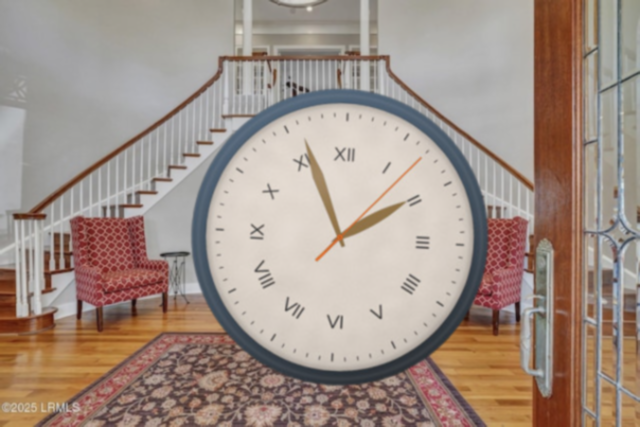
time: 1.56.07
